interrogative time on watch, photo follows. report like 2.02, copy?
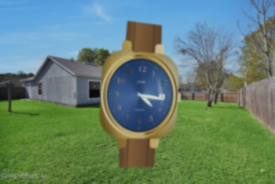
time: 4.16
